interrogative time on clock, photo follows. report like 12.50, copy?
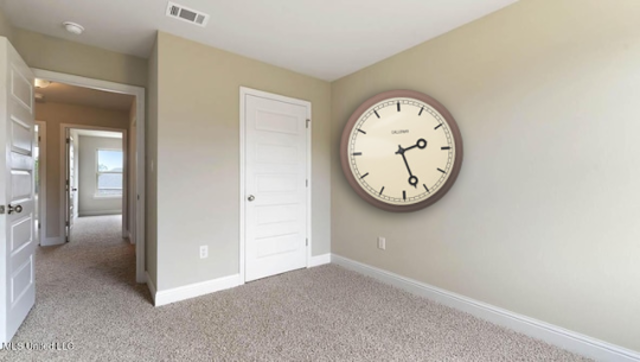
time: 2.27
